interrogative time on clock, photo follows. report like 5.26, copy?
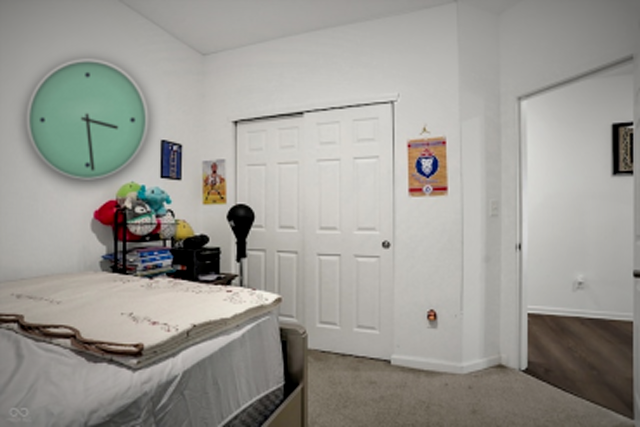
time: 3.29
